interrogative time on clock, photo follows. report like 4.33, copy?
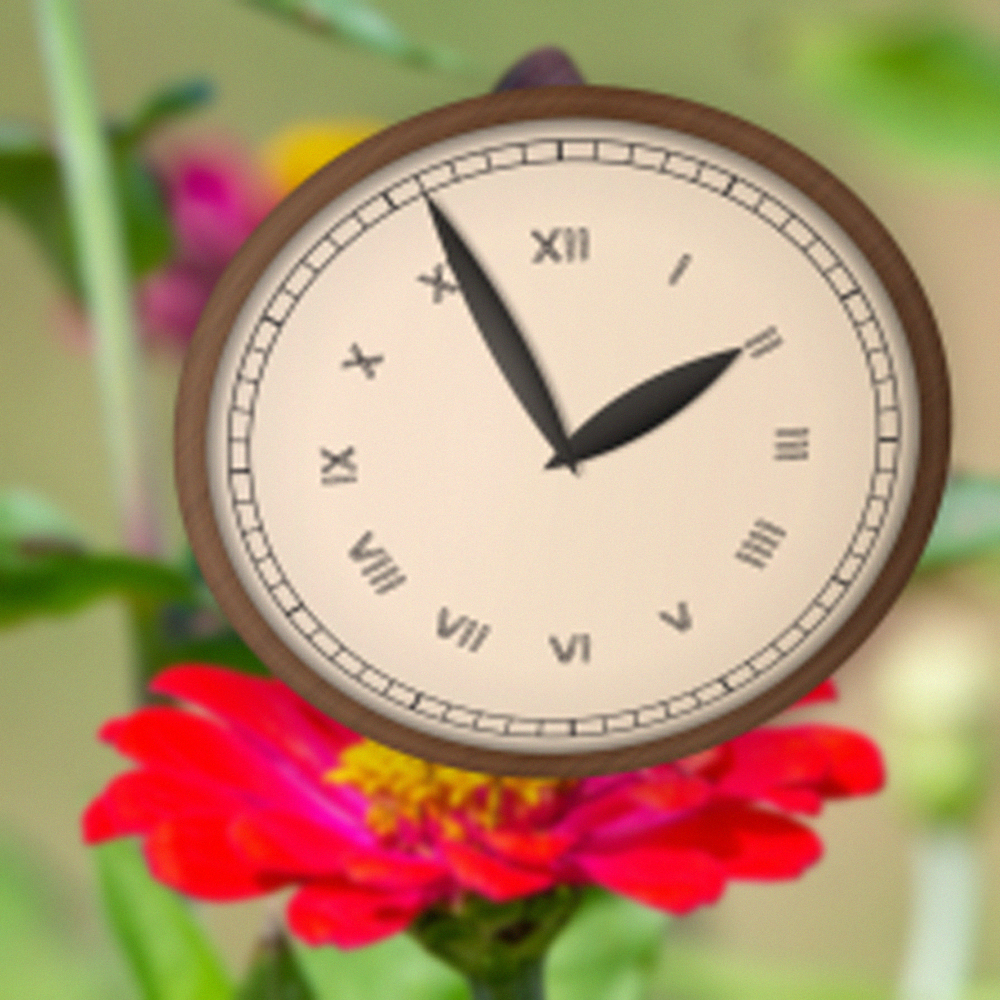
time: 1.56
